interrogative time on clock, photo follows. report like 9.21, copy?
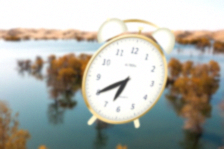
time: 6.40
